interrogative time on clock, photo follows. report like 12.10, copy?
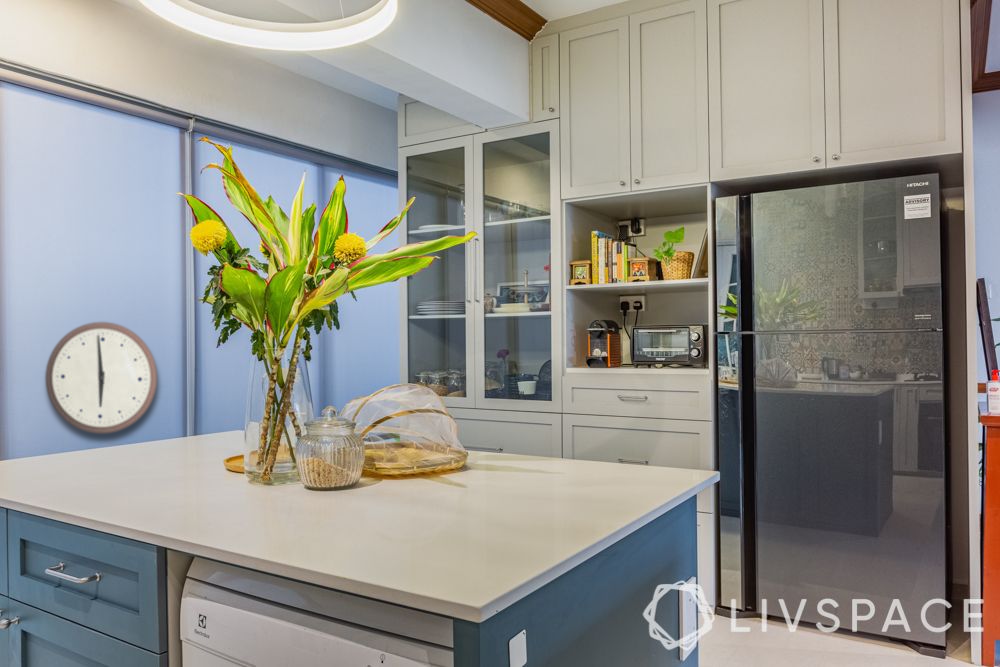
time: 5.59
